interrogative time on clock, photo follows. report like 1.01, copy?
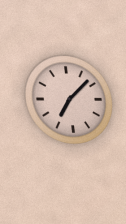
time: 7.08
